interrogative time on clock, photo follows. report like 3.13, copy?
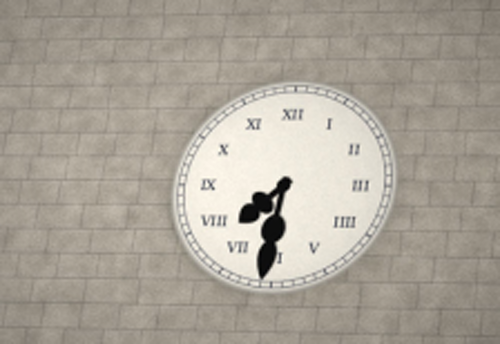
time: 7.31
